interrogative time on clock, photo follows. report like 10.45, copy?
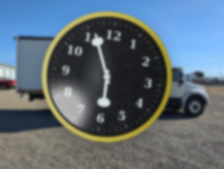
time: 5.56
